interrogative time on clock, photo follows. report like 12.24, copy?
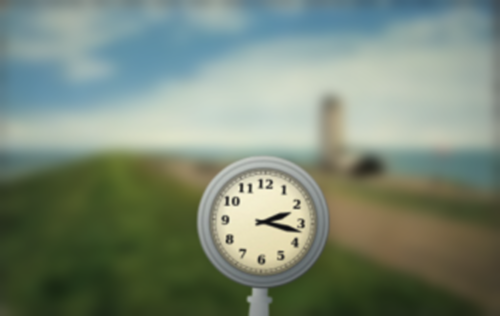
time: 2.17
